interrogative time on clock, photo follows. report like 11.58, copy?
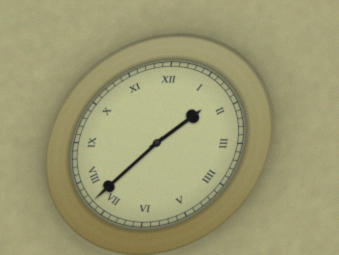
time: 1.37
